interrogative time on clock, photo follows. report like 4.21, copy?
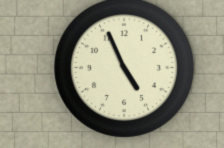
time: 4.56
